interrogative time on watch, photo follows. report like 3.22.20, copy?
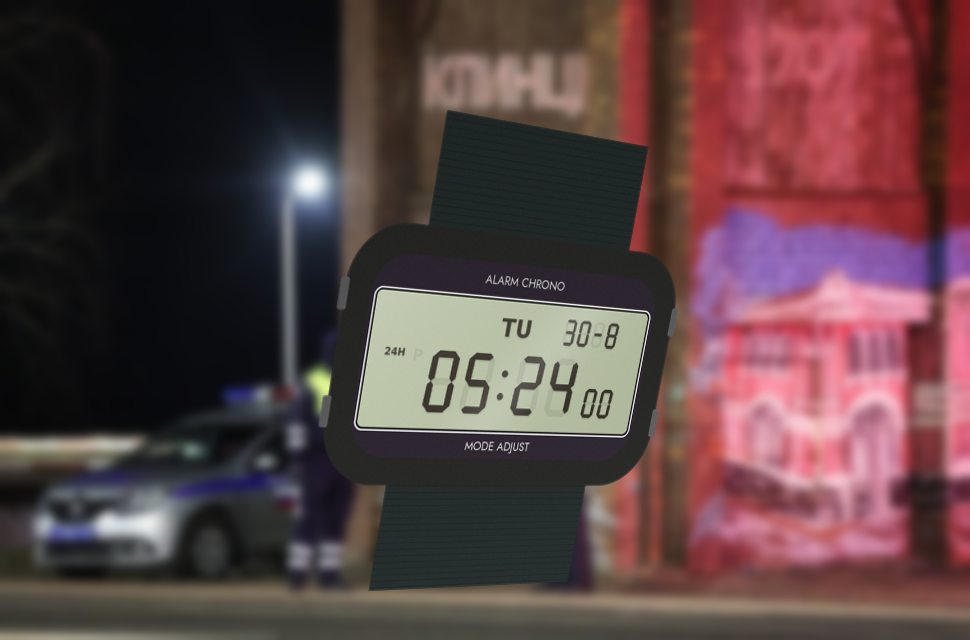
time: 5.24.00
